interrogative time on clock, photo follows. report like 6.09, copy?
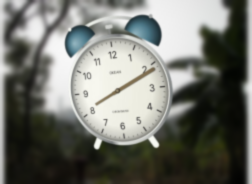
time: 8.11
